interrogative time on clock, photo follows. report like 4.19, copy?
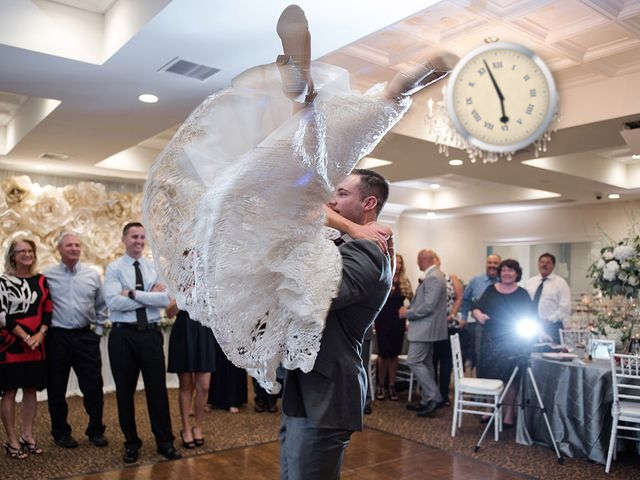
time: 5.57
